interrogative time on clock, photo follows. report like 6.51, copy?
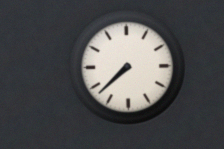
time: 7.38
